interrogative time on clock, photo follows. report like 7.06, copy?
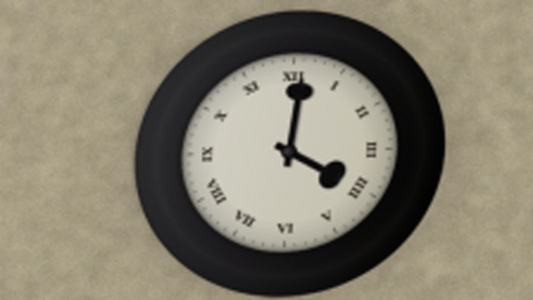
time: 4.01
